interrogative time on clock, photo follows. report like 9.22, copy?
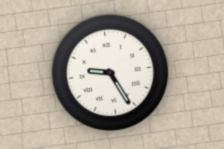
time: 9.26
